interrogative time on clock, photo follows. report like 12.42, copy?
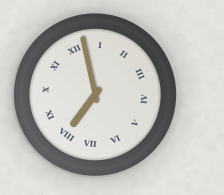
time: 8.02
